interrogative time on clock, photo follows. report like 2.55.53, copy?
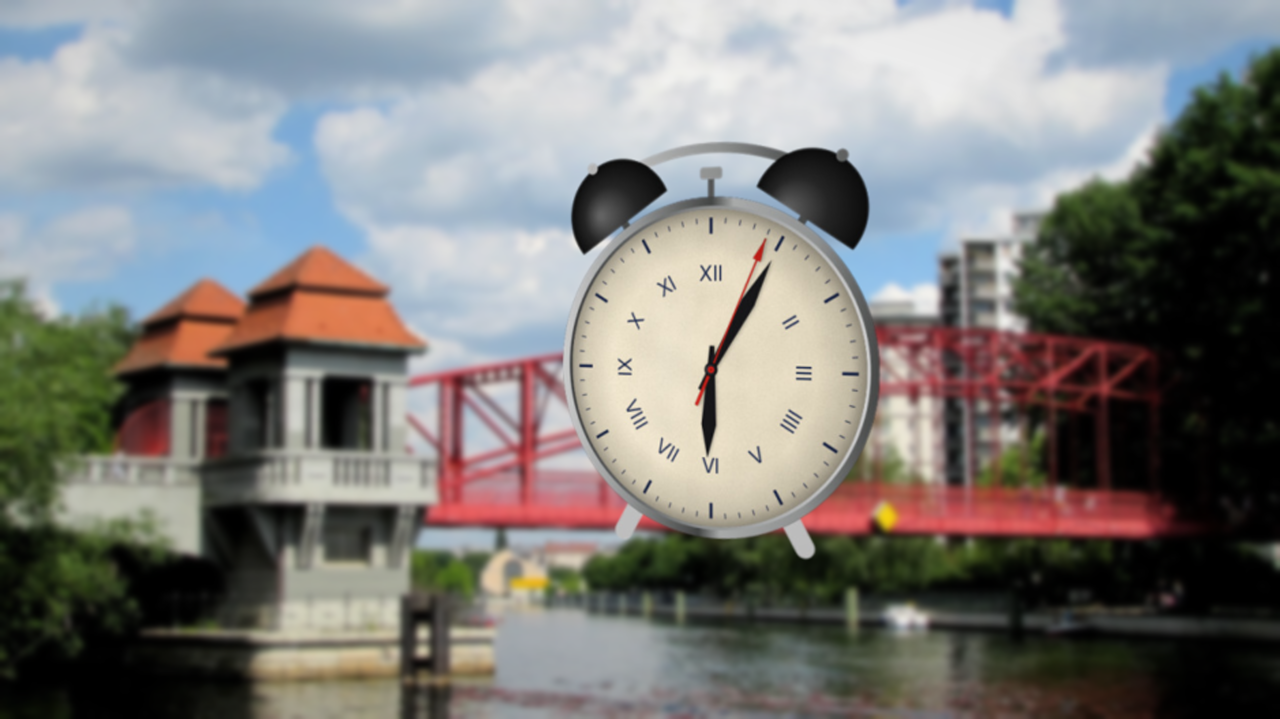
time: 6.05.04
